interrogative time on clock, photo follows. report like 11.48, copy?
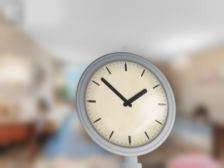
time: 1.52
